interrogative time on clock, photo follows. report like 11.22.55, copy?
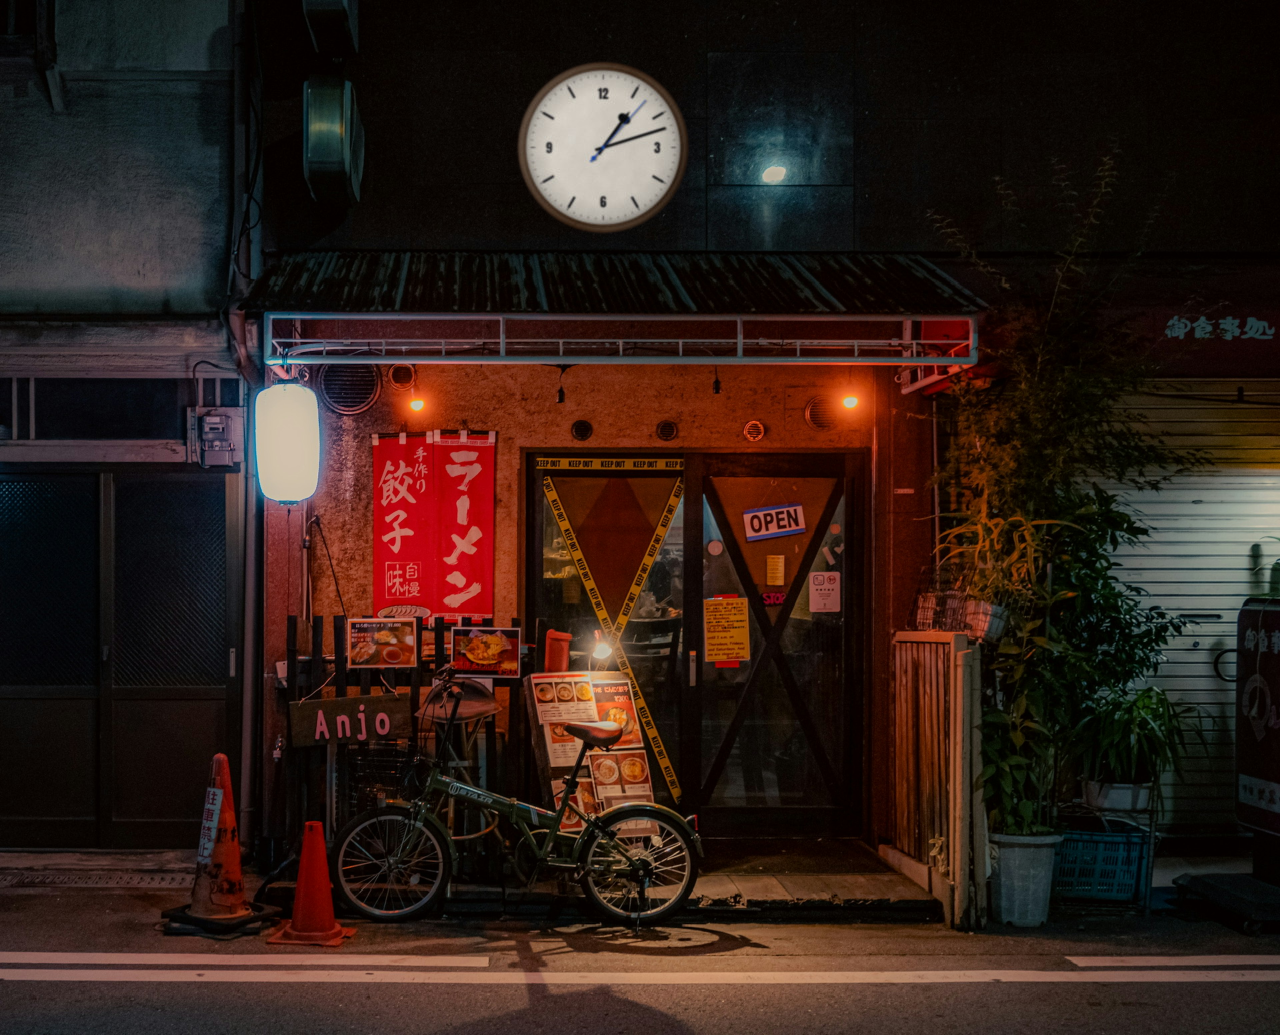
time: 1.12.07
